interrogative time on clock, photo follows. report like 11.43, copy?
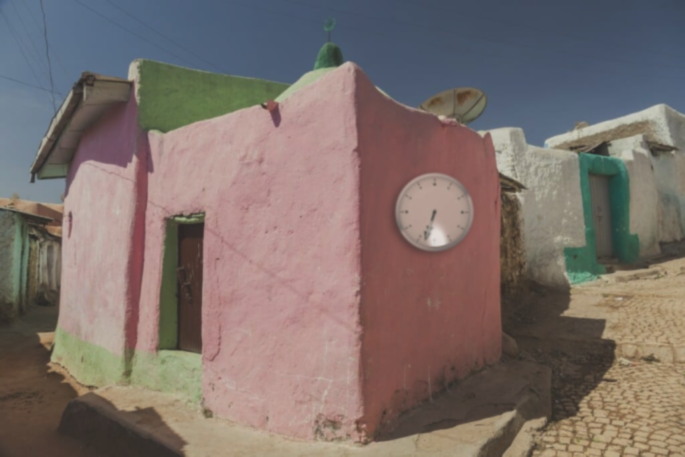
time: 6.33
